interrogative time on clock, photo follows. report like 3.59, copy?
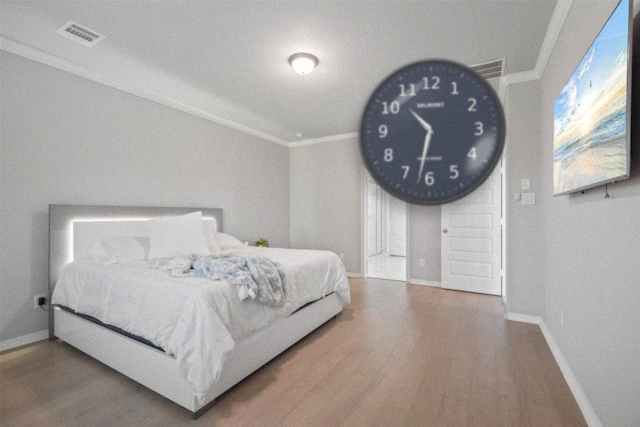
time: 10.32
